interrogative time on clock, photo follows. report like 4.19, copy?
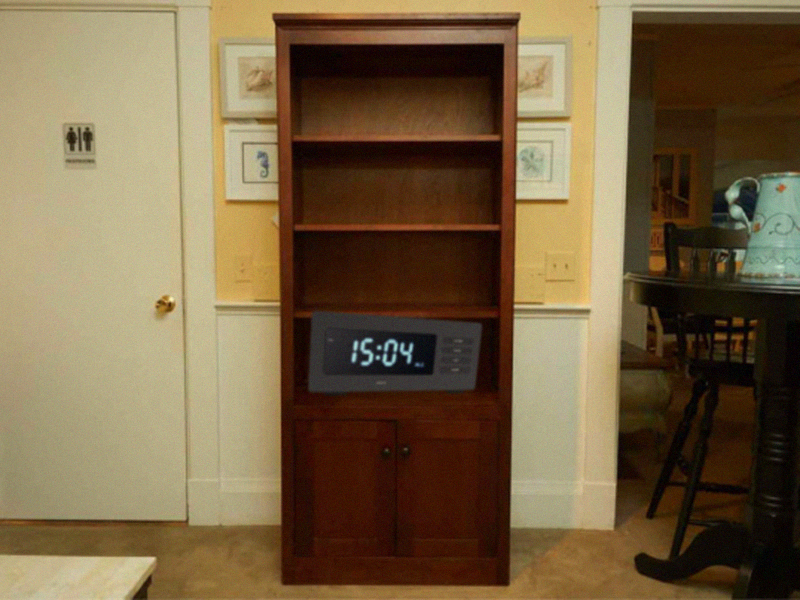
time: 15.04
